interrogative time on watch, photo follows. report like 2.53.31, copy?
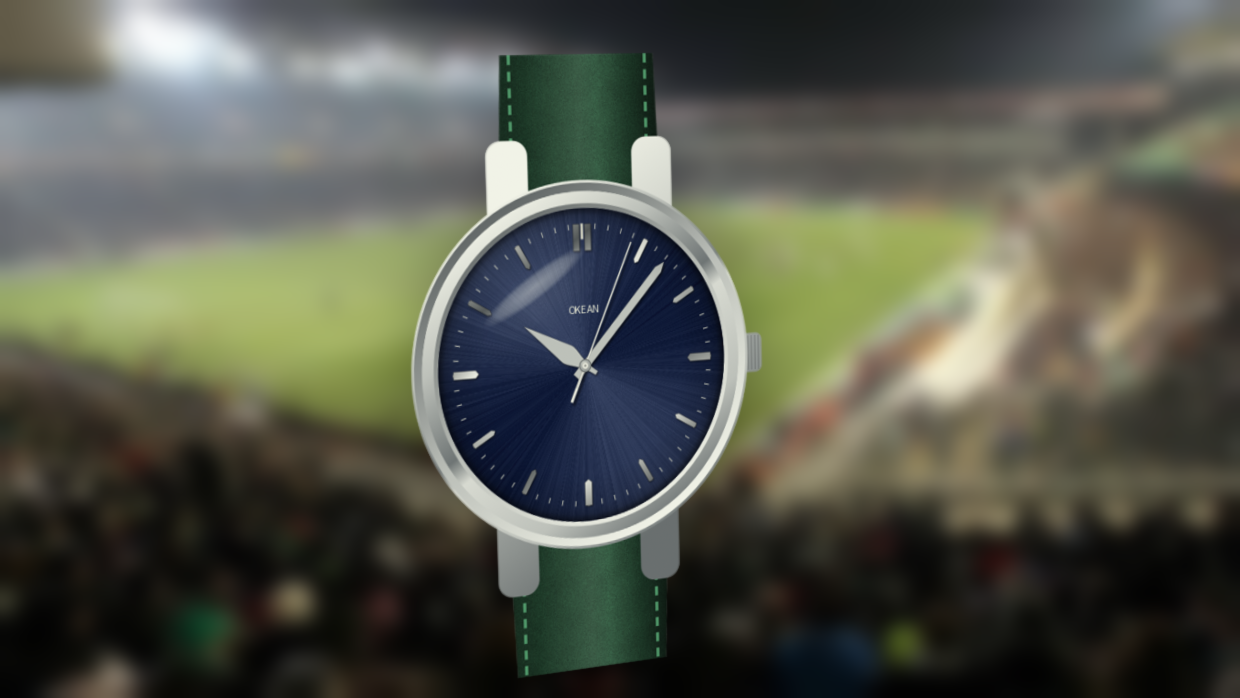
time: 10.07.04
